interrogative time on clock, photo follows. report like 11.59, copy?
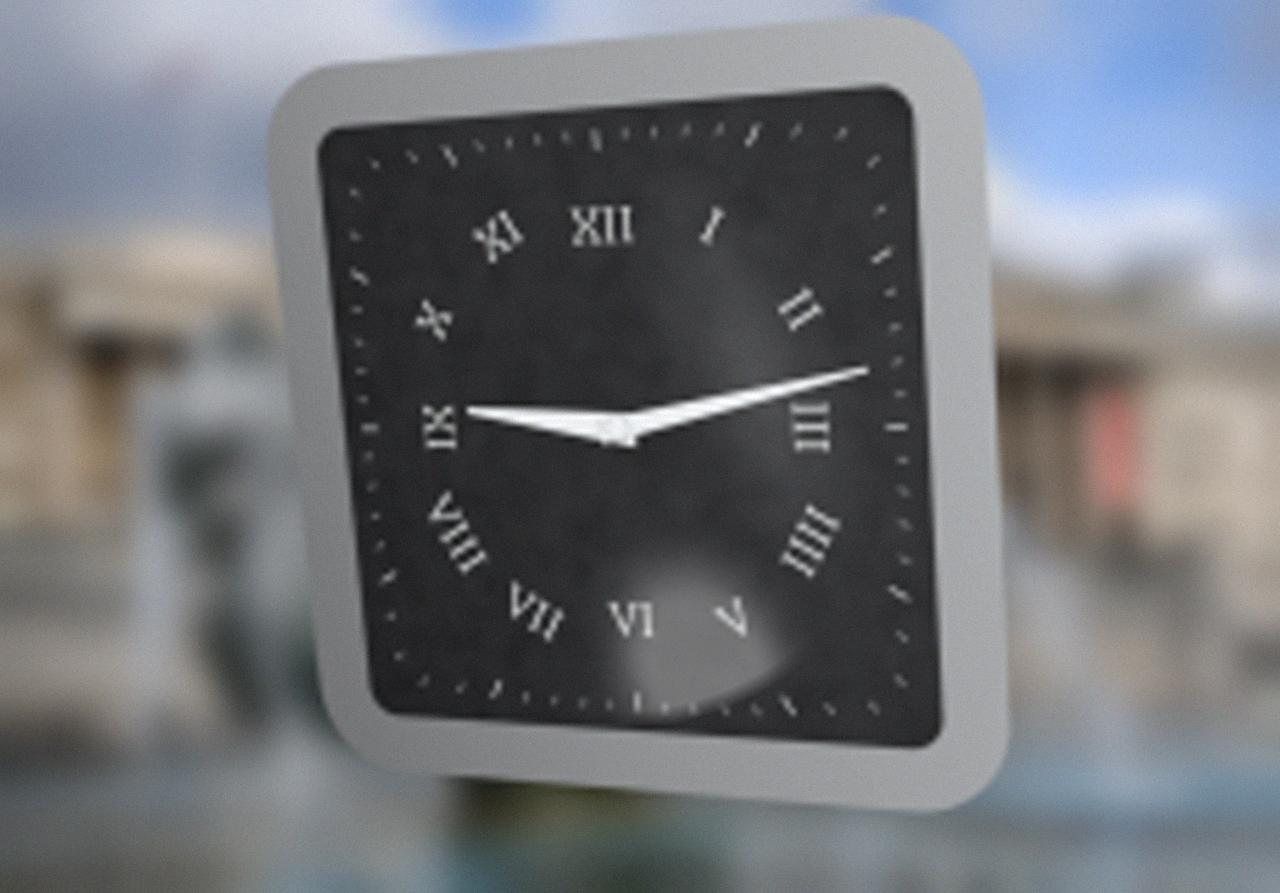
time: 9.13
